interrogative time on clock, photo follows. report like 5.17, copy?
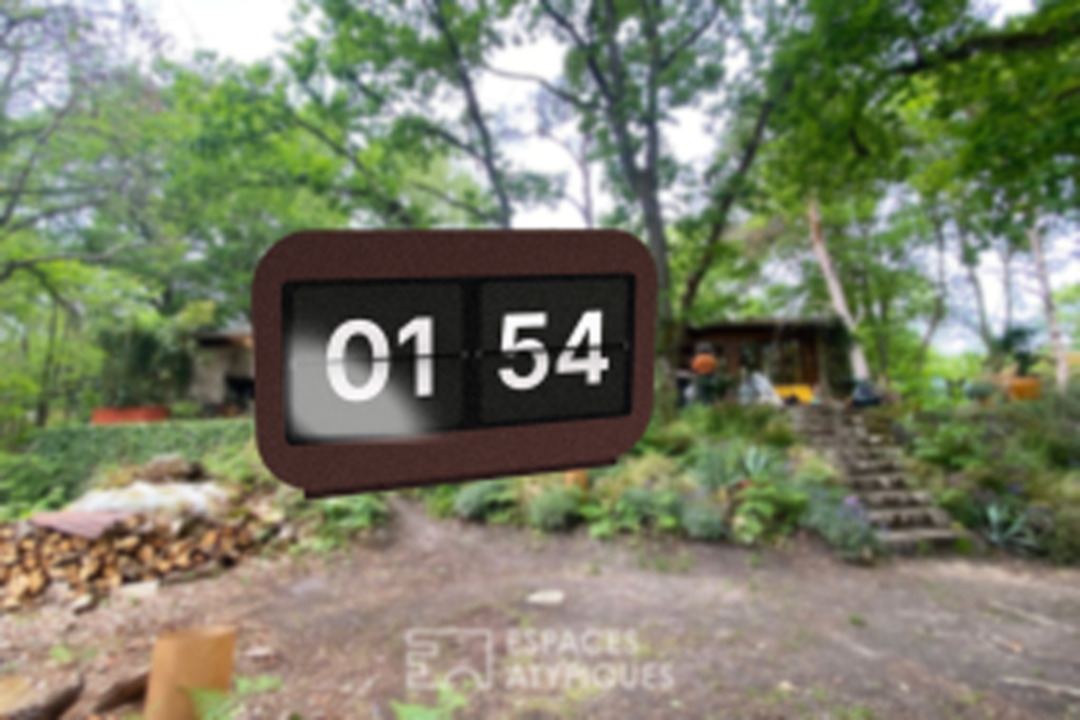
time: 1.54
